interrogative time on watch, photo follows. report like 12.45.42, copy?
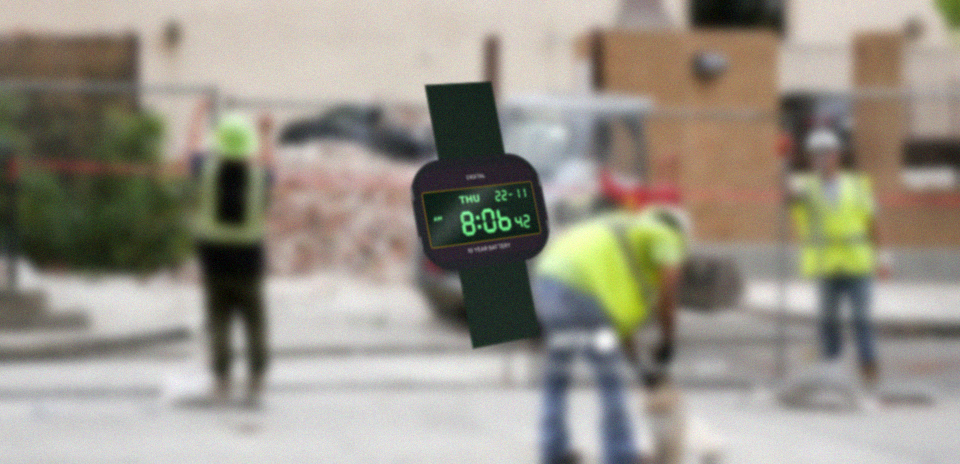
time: 8.06.42
